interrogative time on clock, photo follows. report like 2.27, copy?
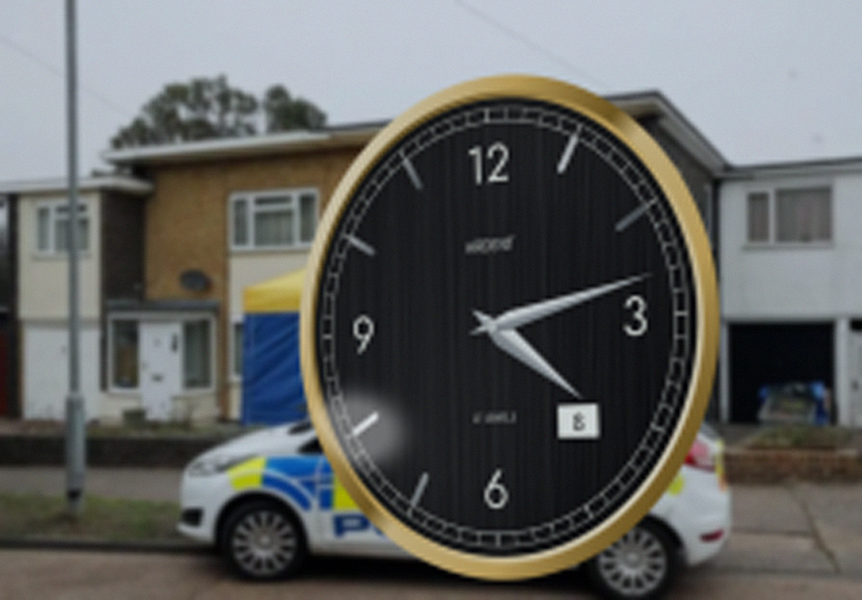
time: 4.13
